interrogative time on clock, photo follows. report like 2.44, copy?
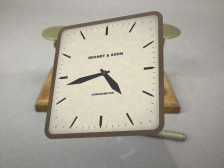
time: 4.43
